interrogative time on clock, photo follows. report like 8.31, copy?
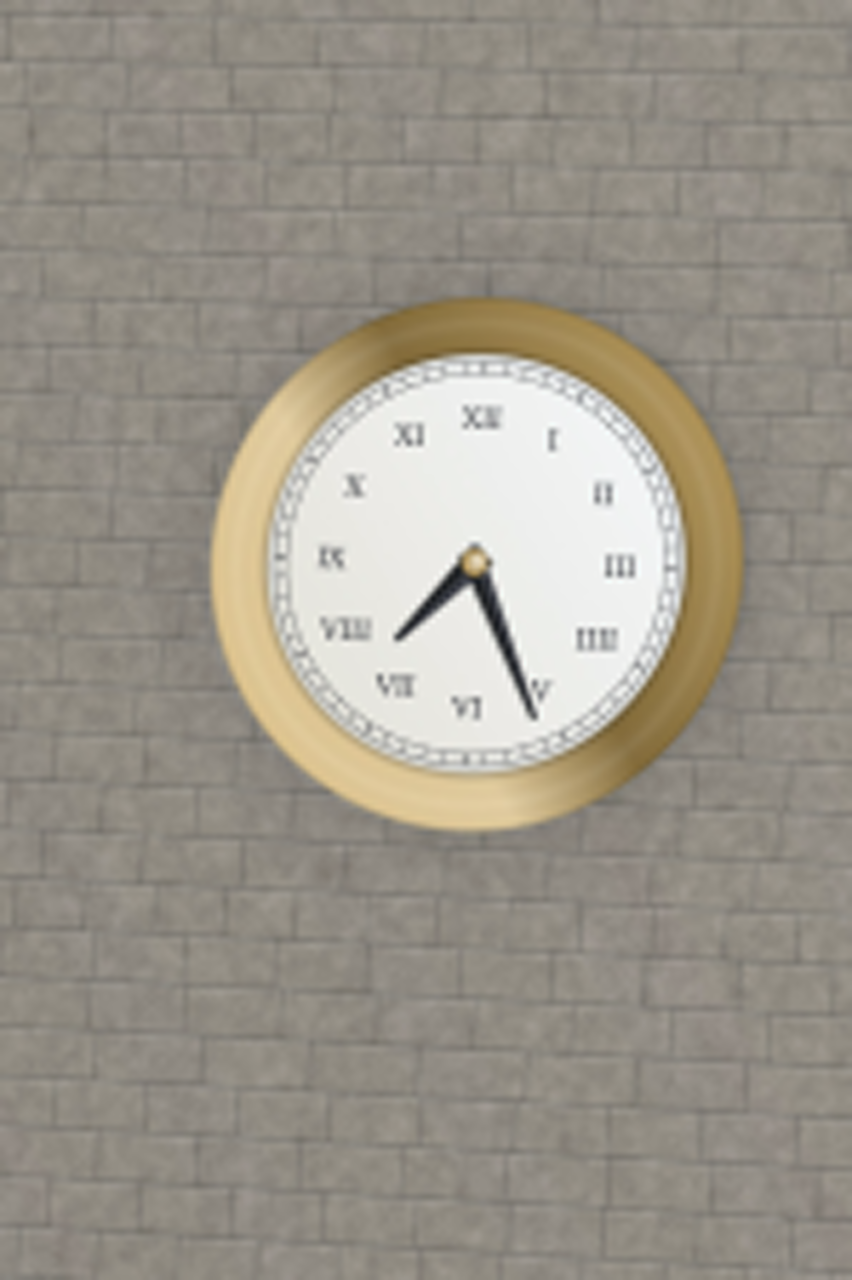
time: 7.26
